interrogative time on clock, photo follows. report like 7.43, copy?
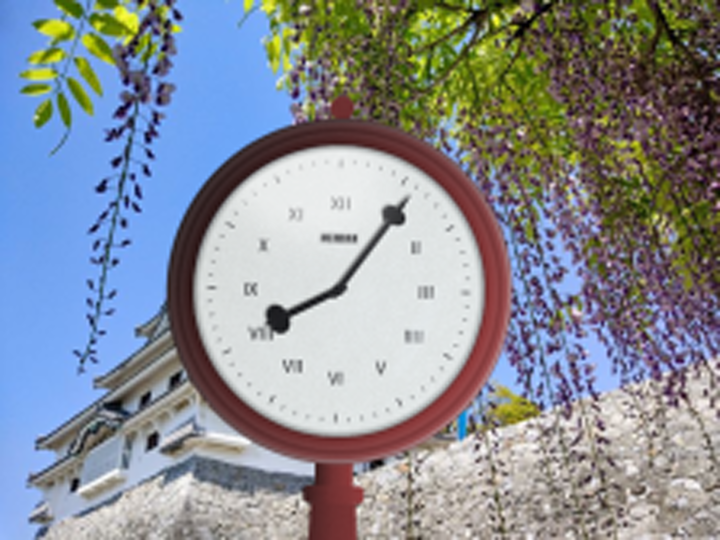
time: 8.06
